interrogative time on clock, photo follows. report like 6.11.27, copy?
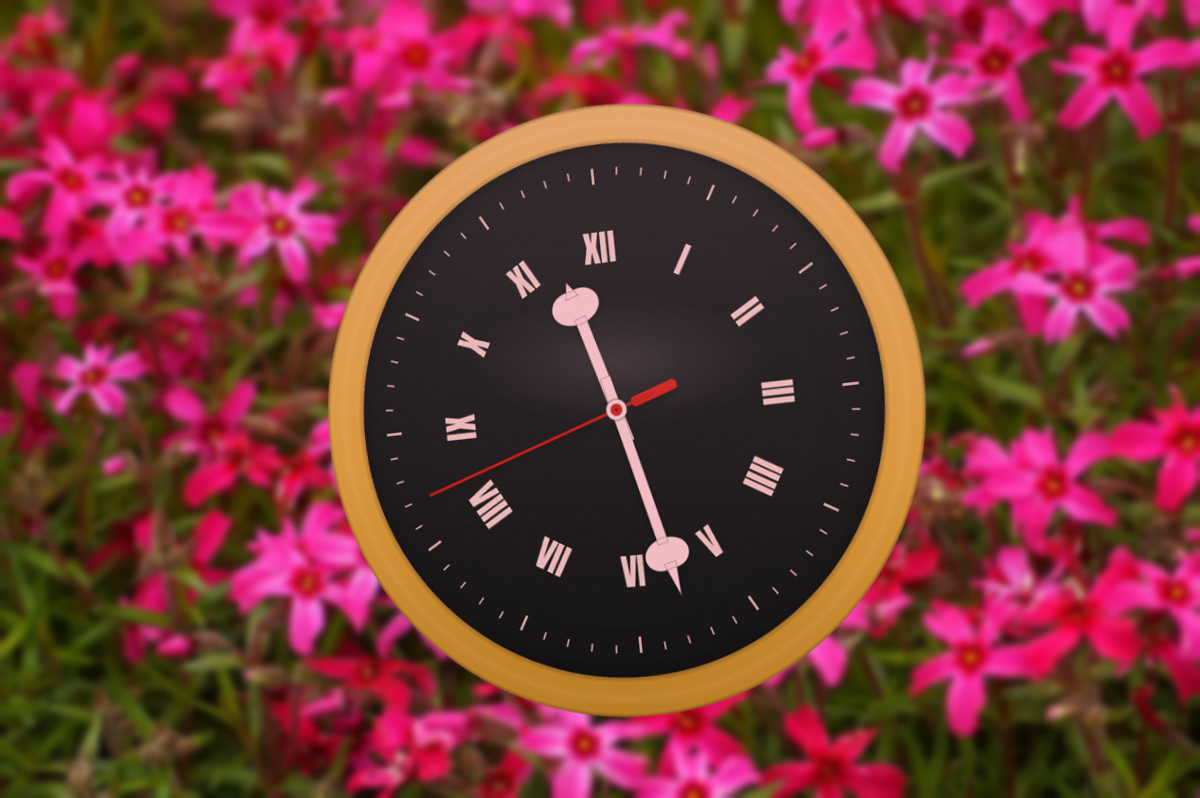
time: 11.27.42
